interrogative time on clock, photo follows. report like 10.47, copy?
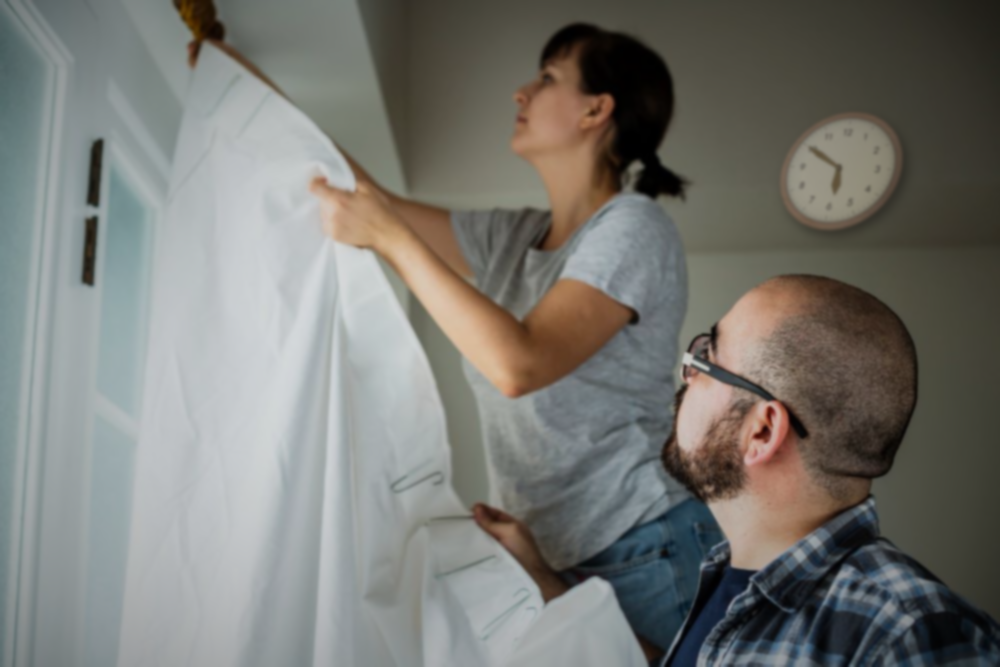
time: 5.50
